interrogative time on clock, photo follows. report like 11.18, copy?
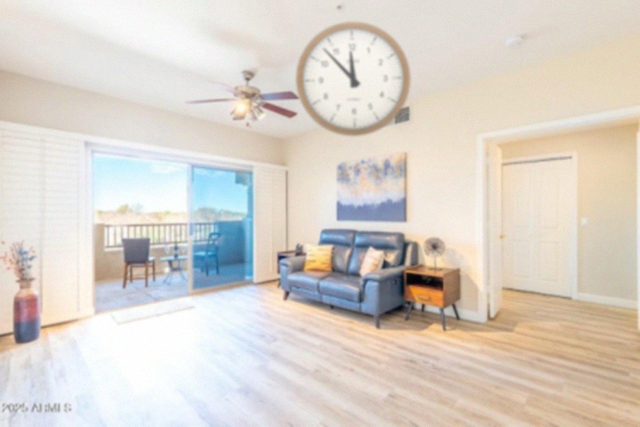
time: 11.53
